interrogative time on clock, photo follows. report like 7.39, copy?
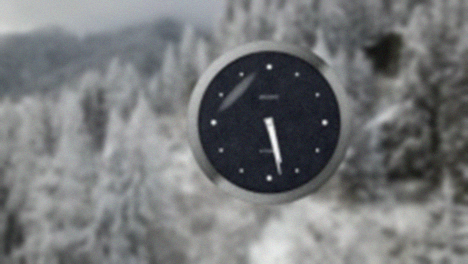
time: 5.28
